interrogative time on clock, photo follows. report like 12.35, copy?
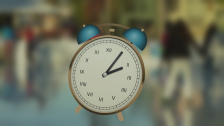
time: 2.05
